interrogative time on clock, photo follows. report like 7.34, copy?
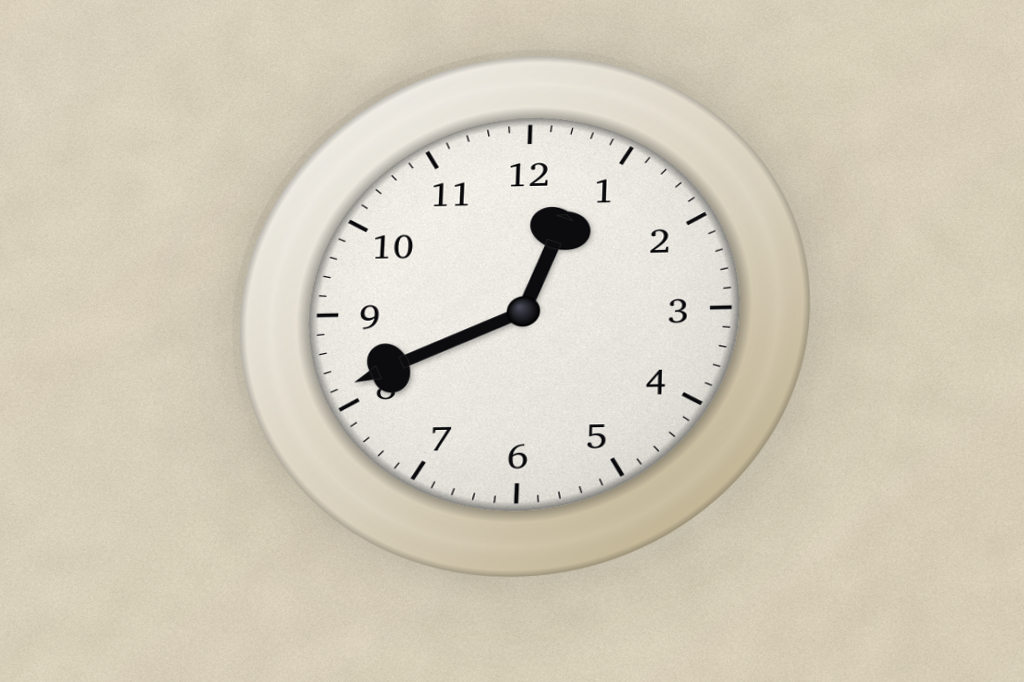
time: 12.41
